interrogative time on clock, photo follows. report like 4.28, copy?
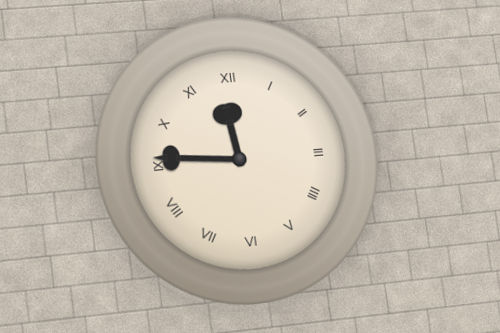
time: 11.46
